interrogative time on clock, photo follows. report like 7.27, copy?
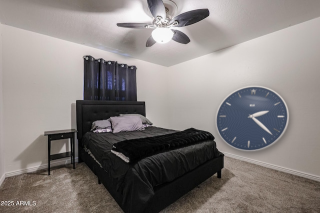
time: 2.22
